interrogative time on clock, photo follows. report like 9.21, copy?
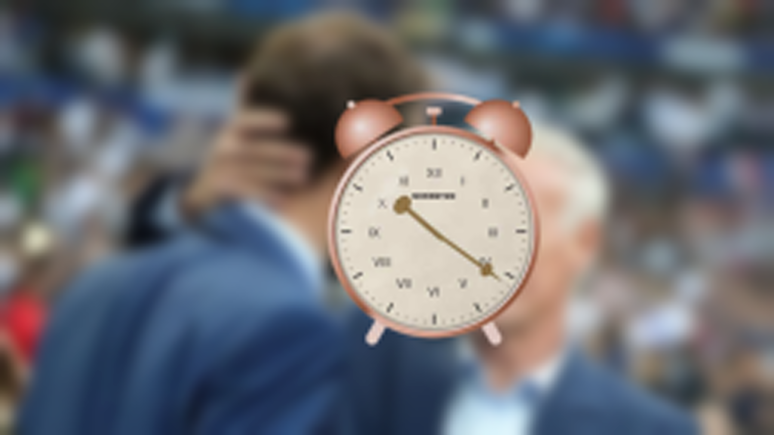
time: 10.21
